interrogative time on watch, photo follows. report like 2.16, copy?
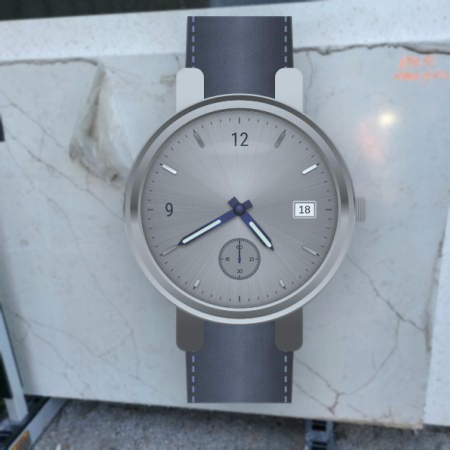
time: 4.40
